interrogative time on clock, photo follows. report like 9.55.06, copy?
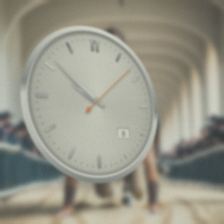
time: 9.51.08
